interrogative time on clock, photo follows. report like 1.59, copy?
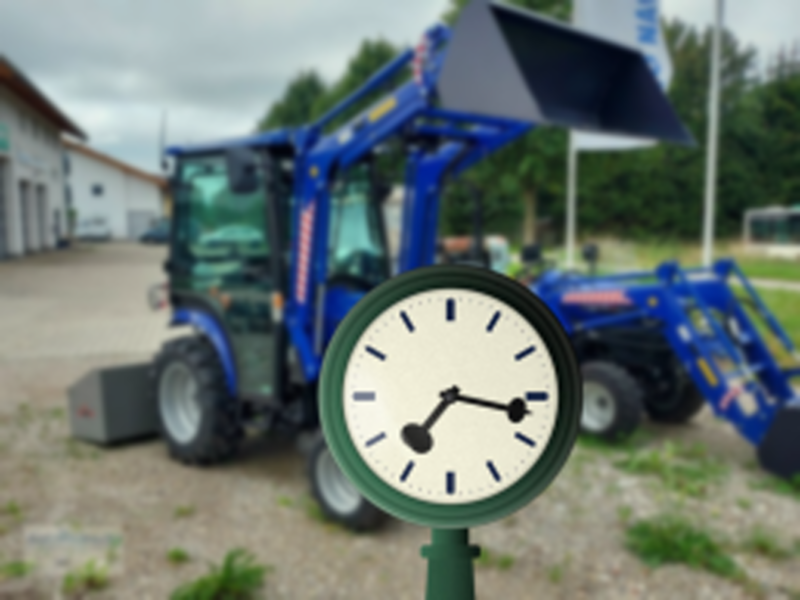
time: 7.17
